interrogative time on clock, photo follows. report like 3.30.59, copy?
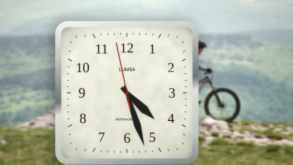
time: 4.26.58
